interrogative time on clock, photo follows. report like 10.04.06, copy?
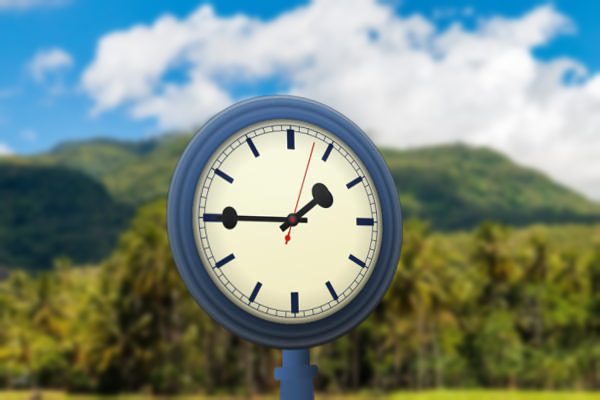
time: 1.45.03
